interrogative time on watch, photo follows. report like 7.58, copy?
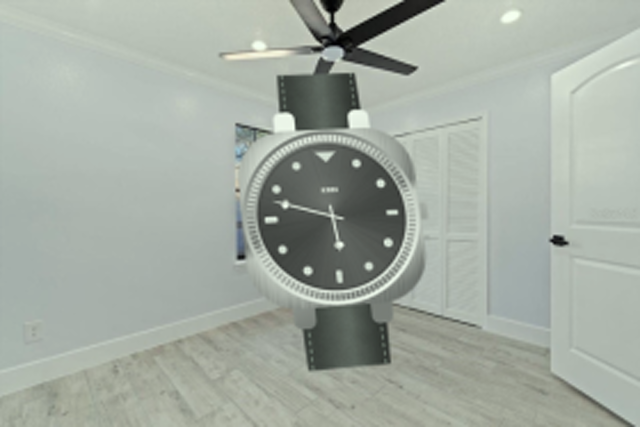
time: 5.48
